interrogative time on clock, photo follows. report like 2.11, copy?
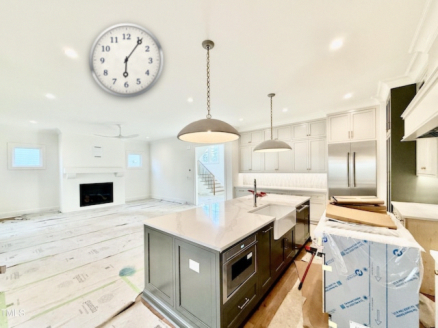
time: 6.06
